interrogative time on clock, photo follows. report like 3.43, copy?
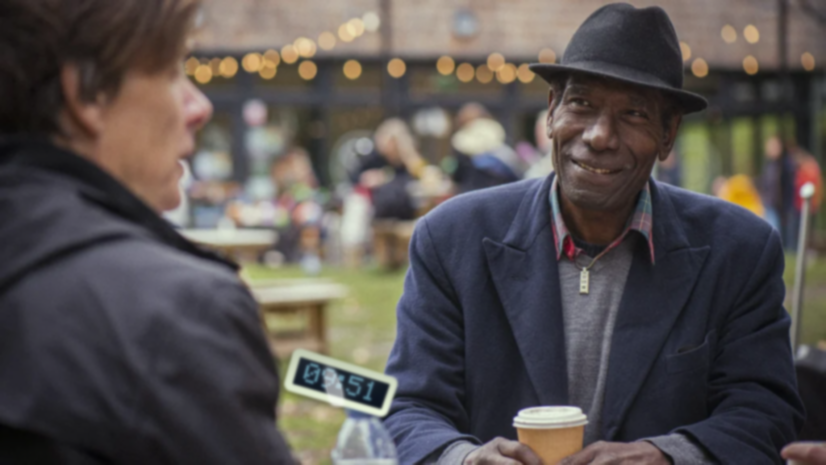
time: 9.51
